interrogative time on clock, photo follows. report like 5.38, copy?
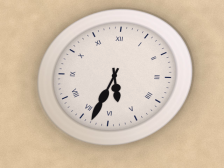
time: 5.33
